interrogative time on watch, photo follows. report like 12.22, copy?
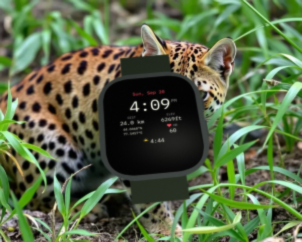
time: 4.09
